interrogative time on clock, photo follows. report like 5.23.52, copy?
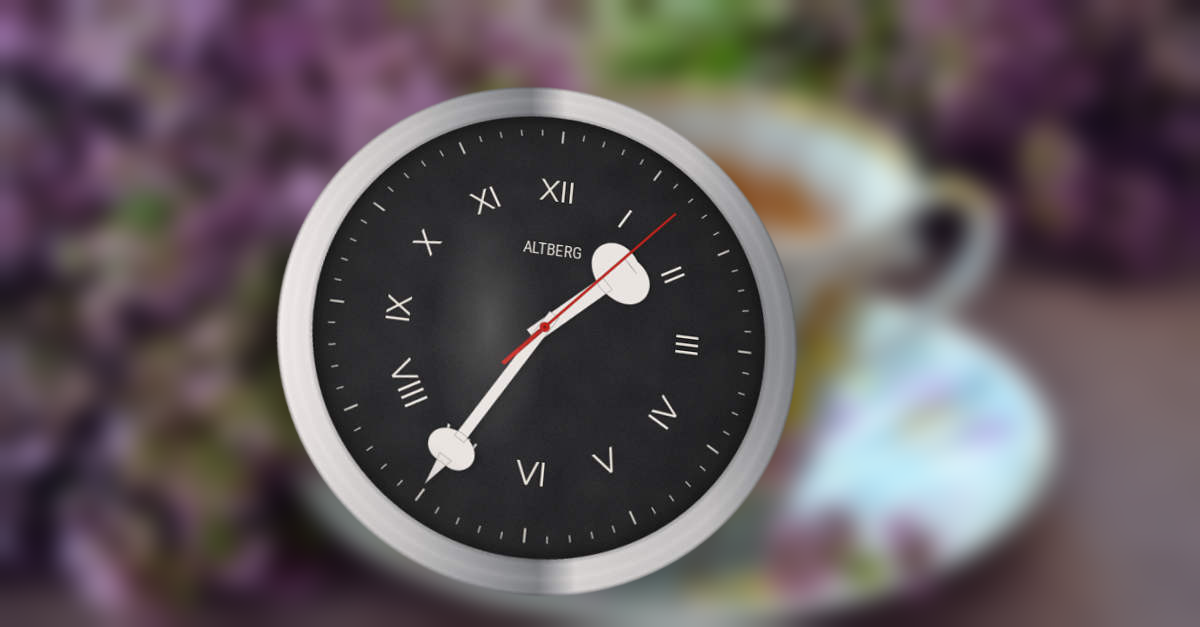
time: 1.35.07
